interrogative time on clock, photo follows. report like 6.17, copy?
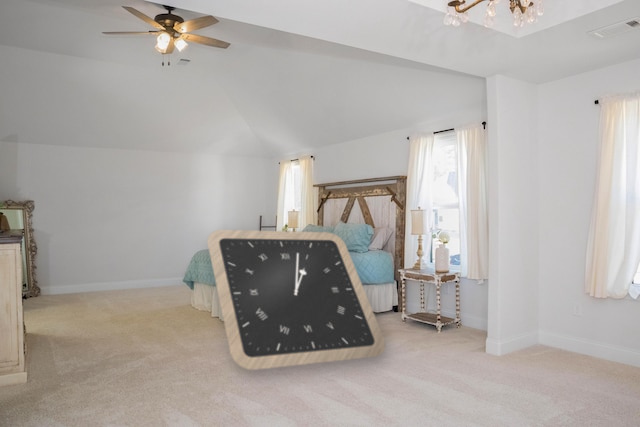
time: 1.03
